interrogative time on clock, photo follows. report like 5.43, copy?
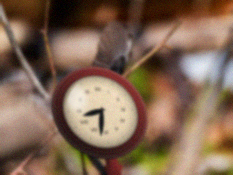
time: 8.32
